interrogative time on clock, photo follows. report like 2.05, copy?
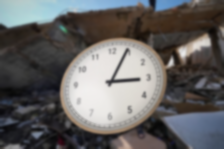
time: 3.04
